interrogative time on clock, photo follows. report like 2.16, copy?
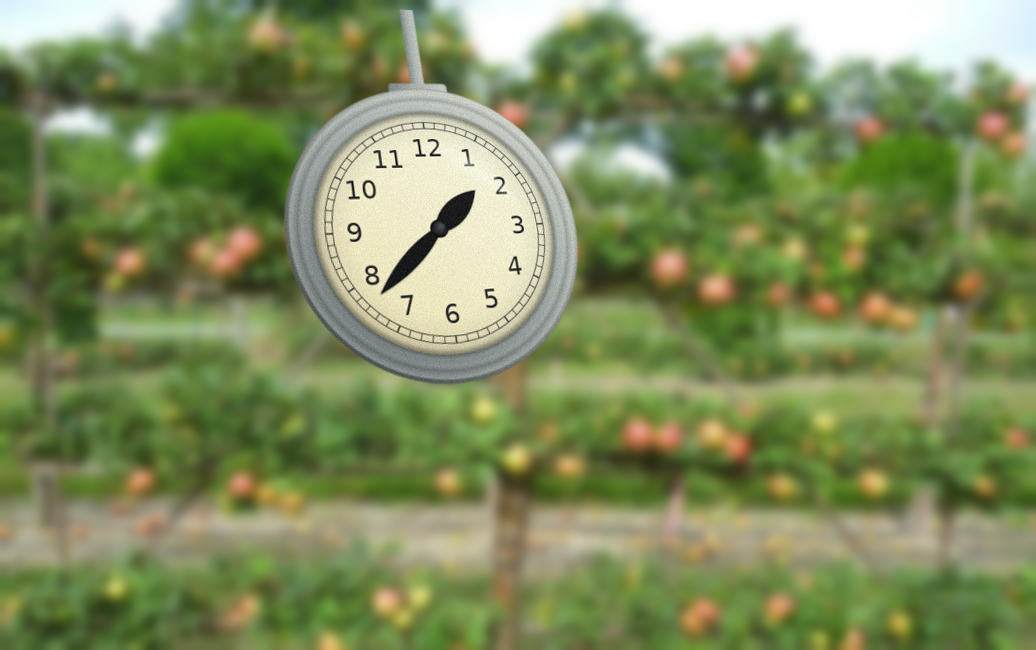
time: 1.38
